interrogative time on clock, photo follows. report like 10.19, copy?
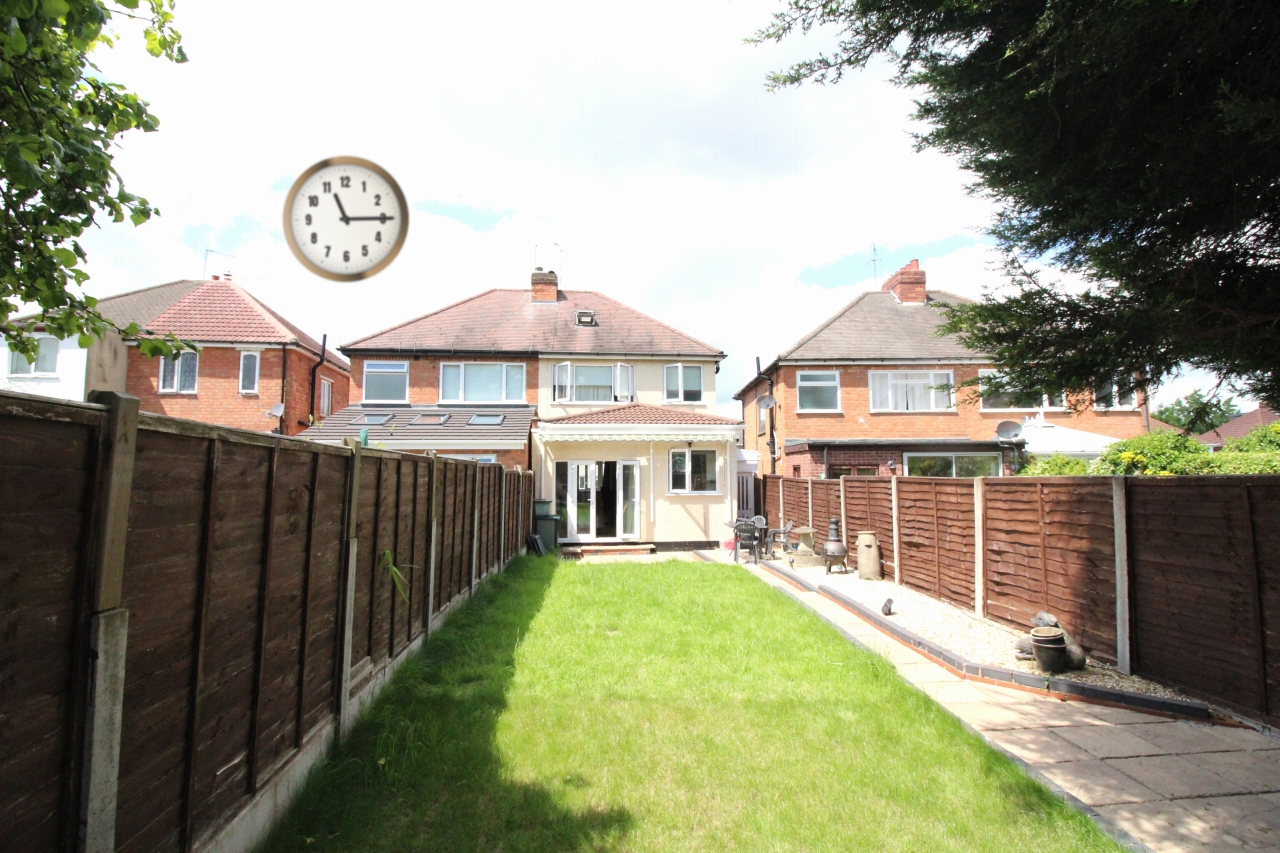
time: 11.15
